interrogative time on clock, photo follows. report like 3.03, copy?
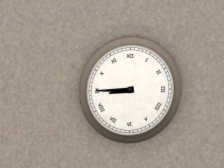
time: 8.45
